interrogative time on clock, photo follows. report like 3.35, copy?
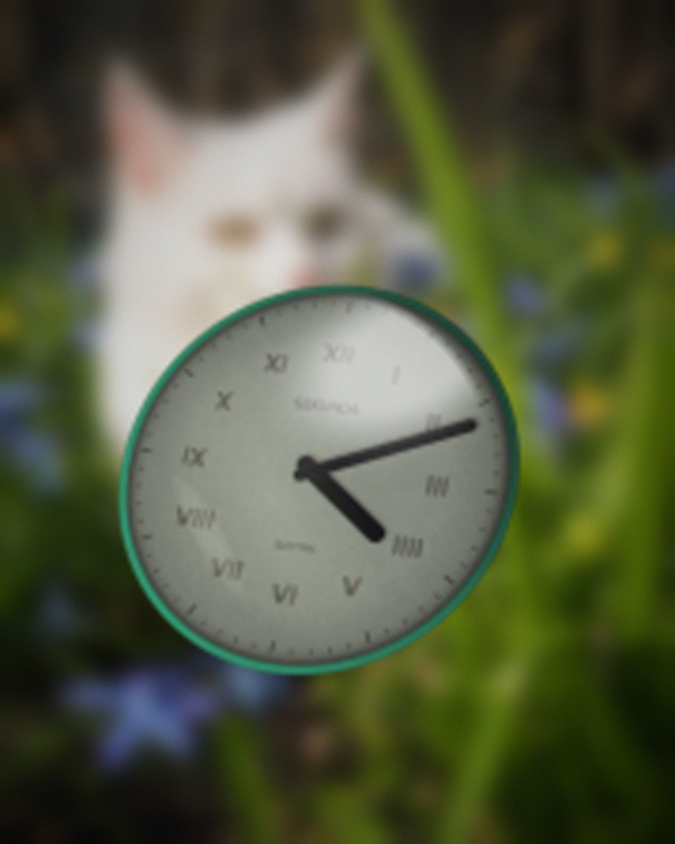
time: 4.11
